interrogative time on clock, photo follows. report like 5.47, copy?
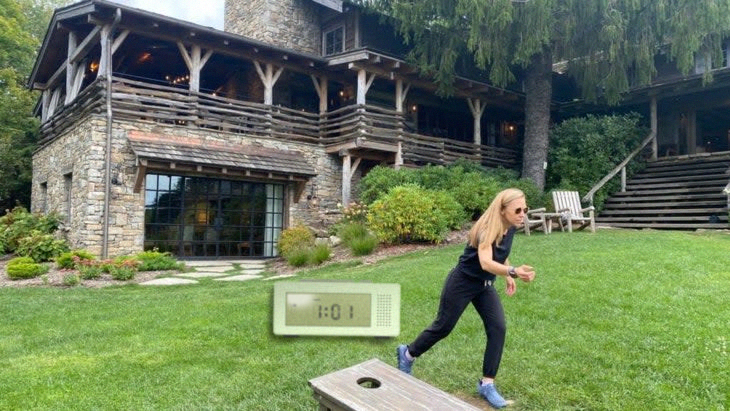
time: 1.01
